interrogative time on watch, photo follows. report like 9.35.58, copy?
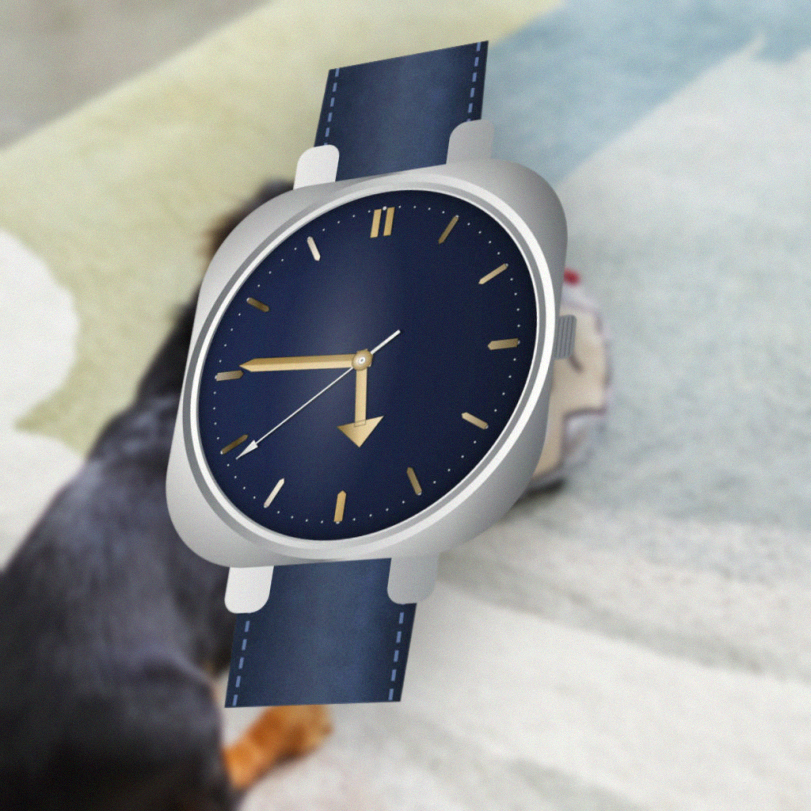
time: 5.45.39
